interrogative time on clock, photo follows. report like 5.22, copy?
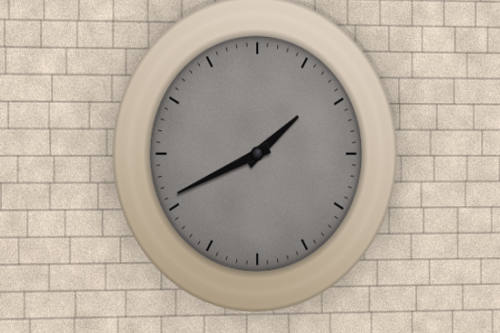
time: 1.41
